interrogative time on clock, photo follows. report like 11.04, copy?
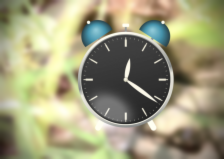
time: 12.21
